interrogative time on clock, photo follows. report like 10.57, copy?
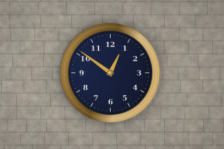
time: 12.51
